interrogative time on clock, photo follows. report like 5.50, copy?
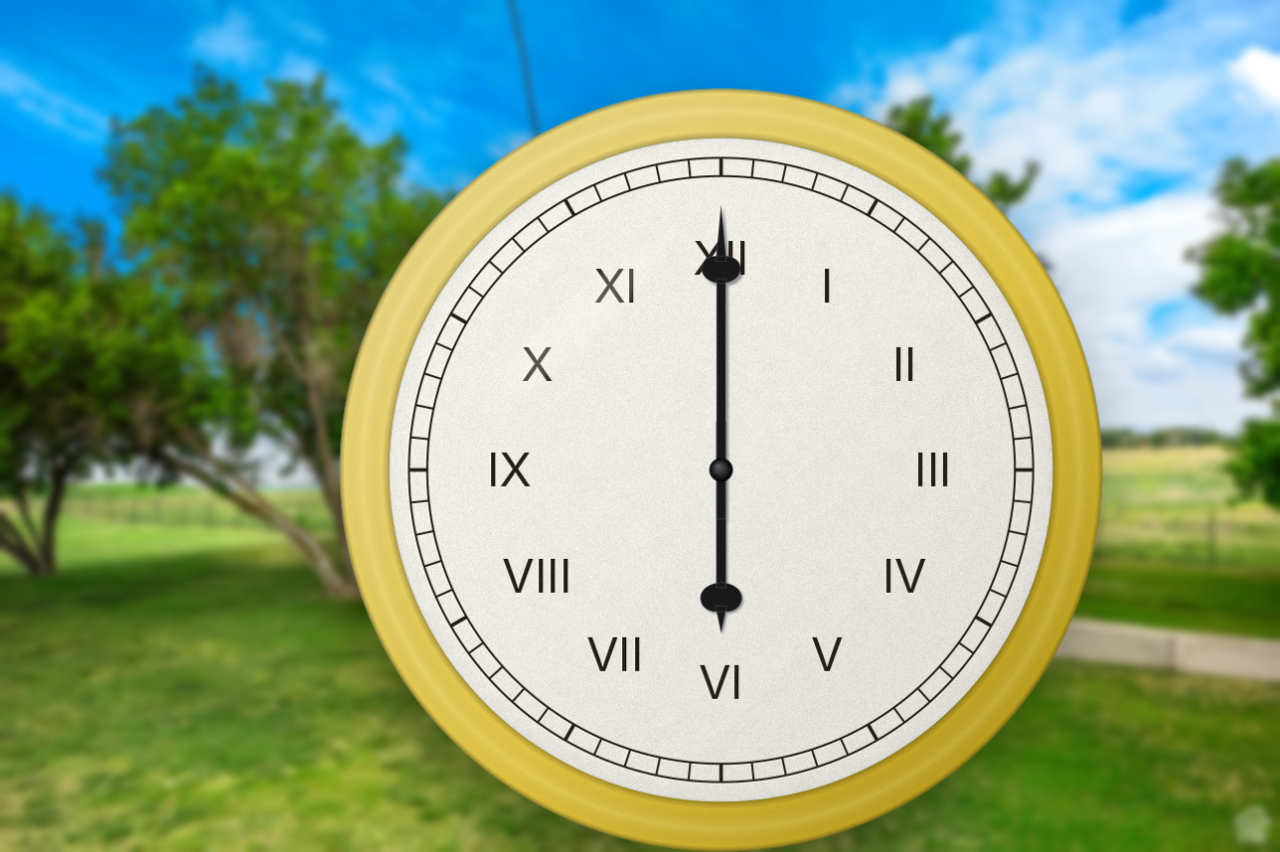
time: 6.00
